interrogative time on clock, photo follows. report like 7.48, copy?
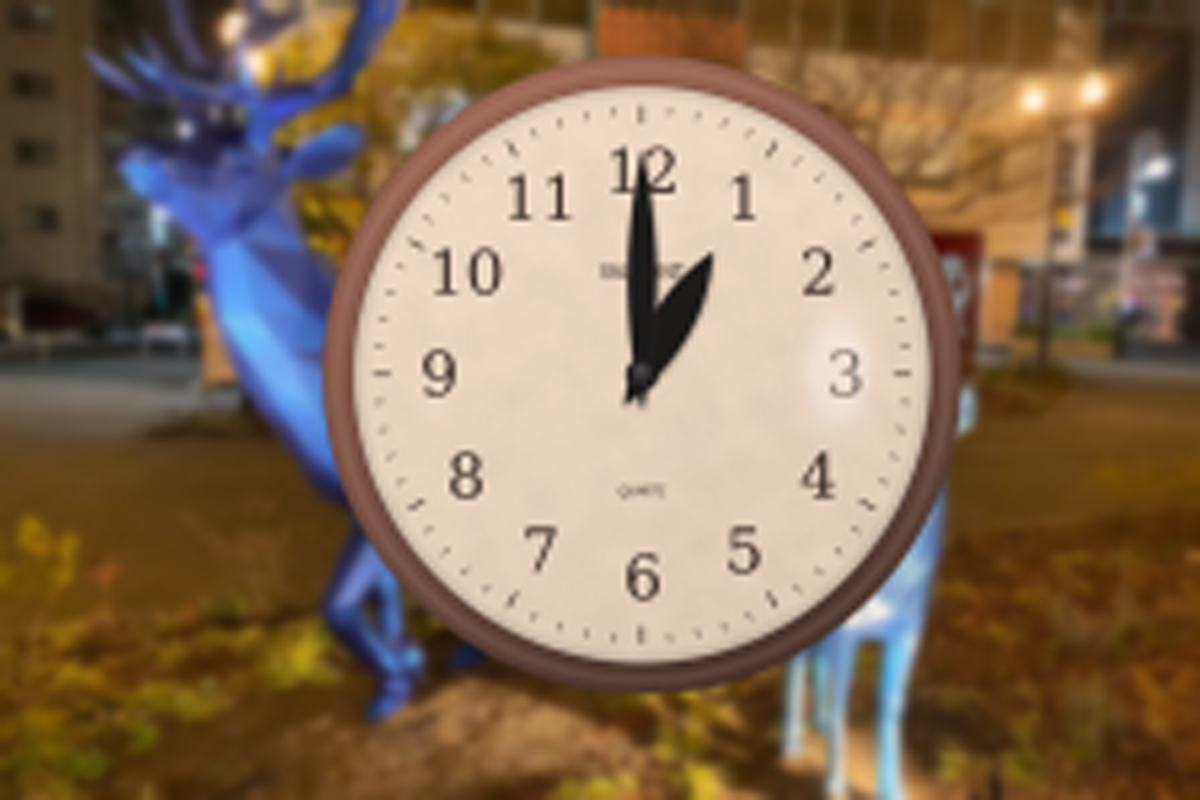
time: 1.00
